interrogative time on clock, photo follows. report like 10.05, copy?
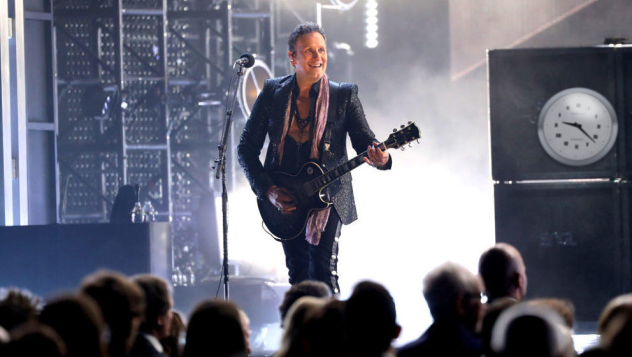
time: 9.22
